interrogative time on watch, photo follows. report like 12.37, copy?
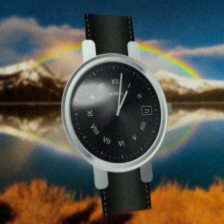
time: 1.02
